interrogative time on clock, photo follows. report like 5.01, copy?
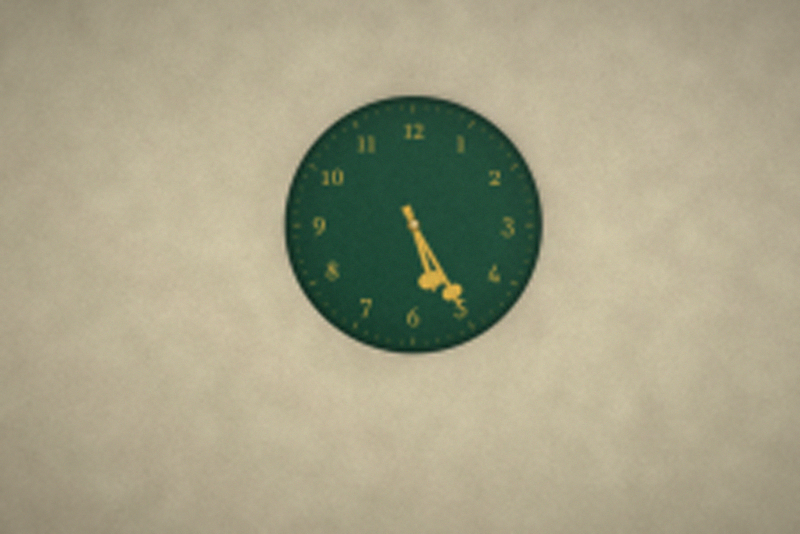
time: 5.25
